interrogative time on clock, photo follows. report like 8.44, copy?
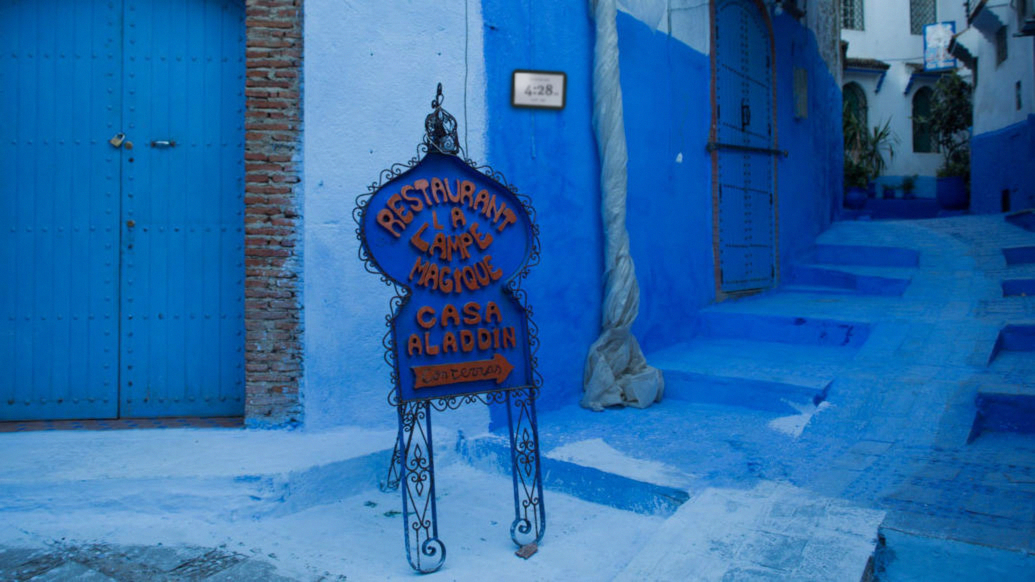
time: 4.28
